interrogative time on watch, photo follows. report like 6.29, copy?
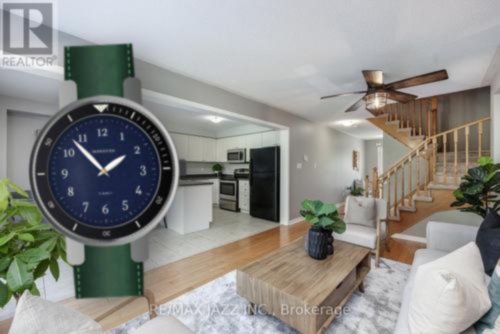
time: 1.53
